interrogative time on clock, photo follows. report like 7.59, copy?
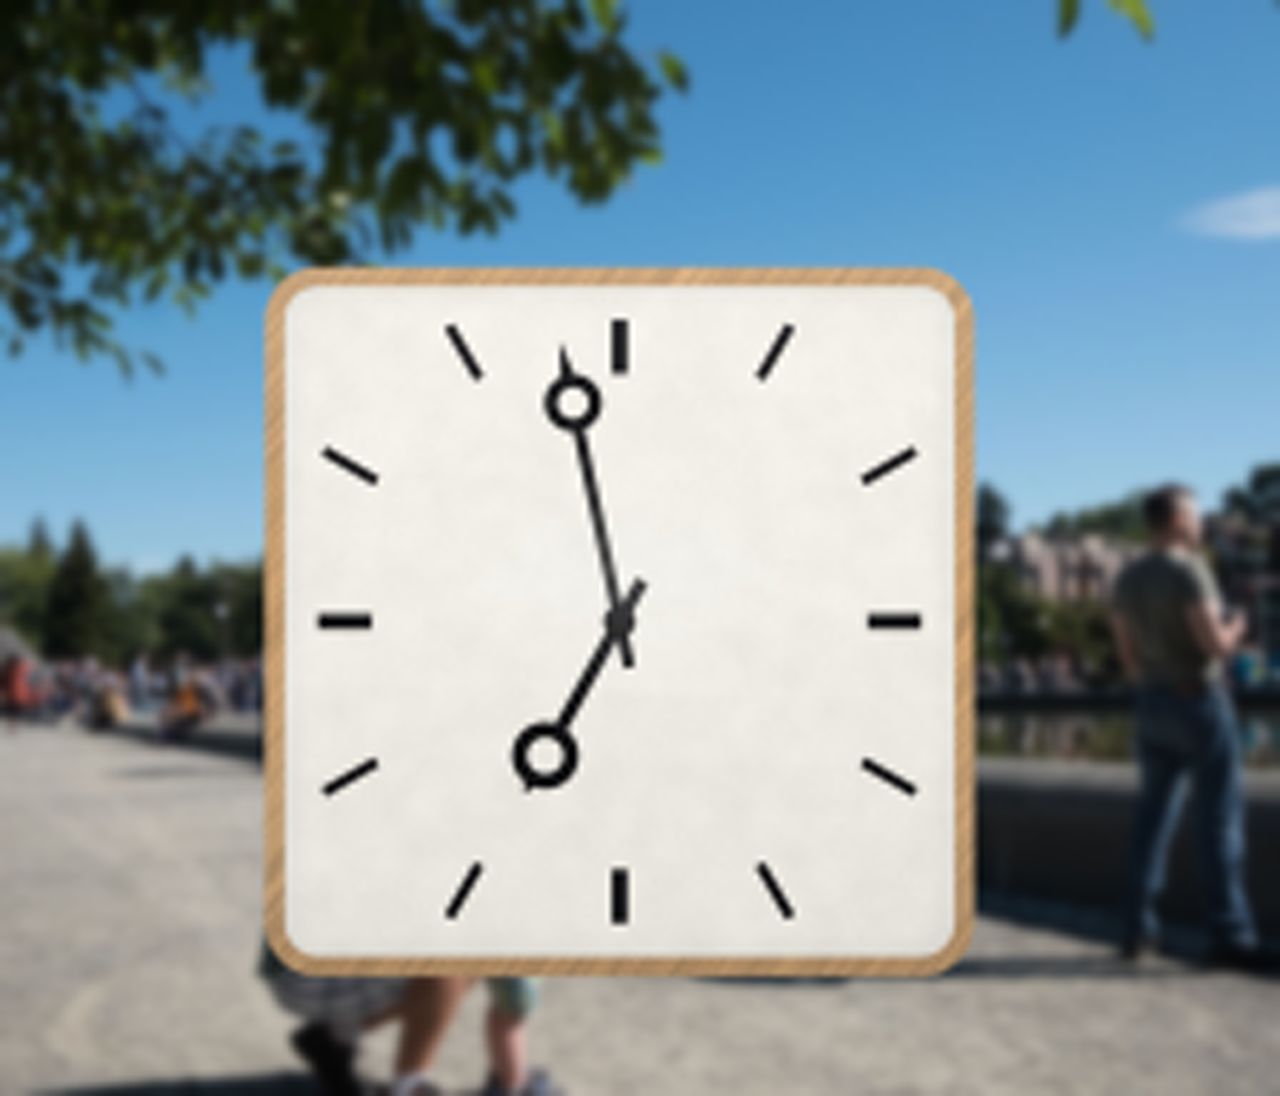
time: 6.58
